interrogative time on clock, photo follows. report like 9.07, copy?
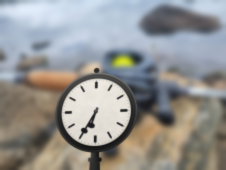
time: 6.35
